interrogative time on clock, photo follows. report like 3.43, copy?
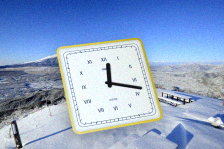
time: 12.18
